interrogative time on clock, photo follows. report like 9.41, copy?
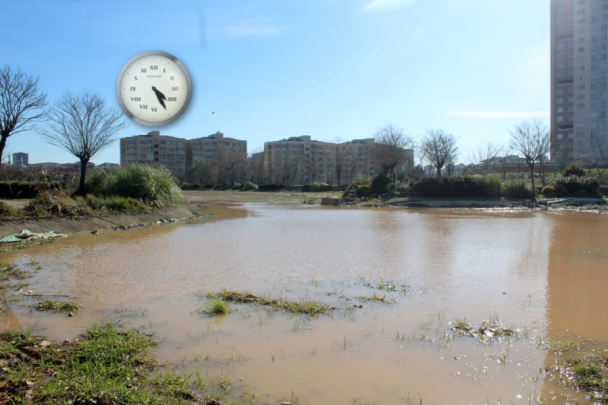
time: 4.25
